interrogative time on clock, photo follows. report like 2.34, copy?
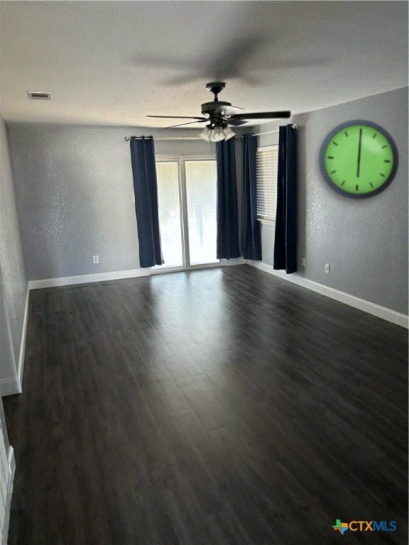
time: 6.00
